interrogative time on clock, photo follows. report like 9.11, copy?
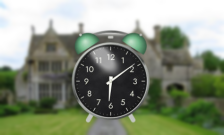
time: 6.09
